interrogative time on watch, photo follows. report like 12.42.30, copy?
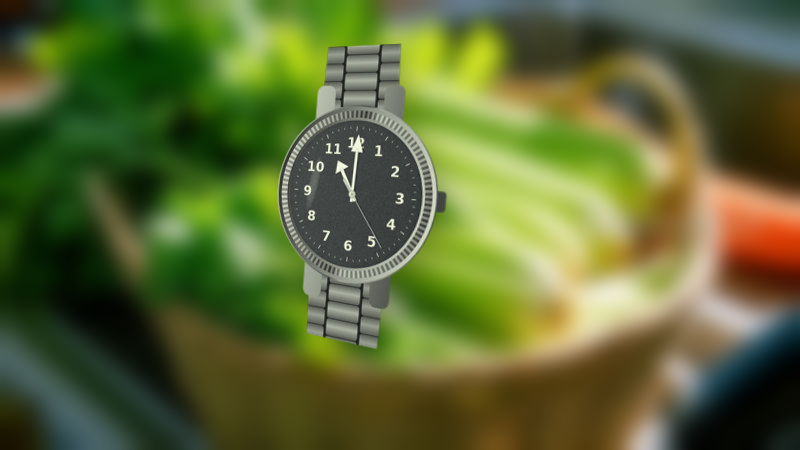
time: 11.00.24
